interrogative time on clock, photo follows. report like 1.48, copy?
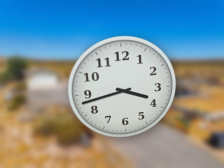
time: 3.43
